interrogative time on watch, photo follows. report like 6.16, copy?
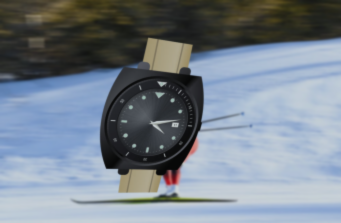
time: 4.13
